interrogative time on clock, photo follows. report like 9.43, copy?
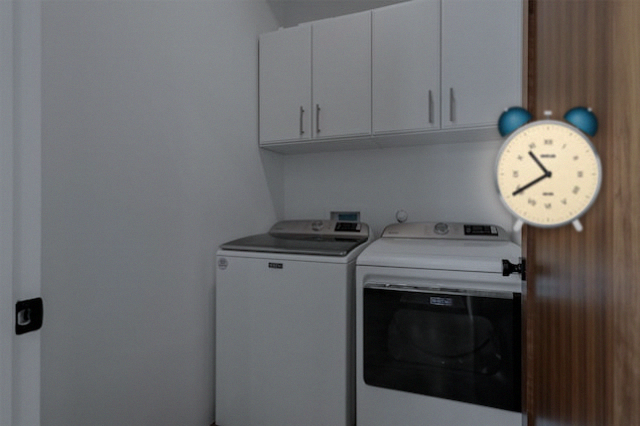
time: 10.40
